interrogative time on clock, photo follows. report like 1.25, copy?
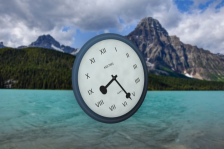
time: 8.27
